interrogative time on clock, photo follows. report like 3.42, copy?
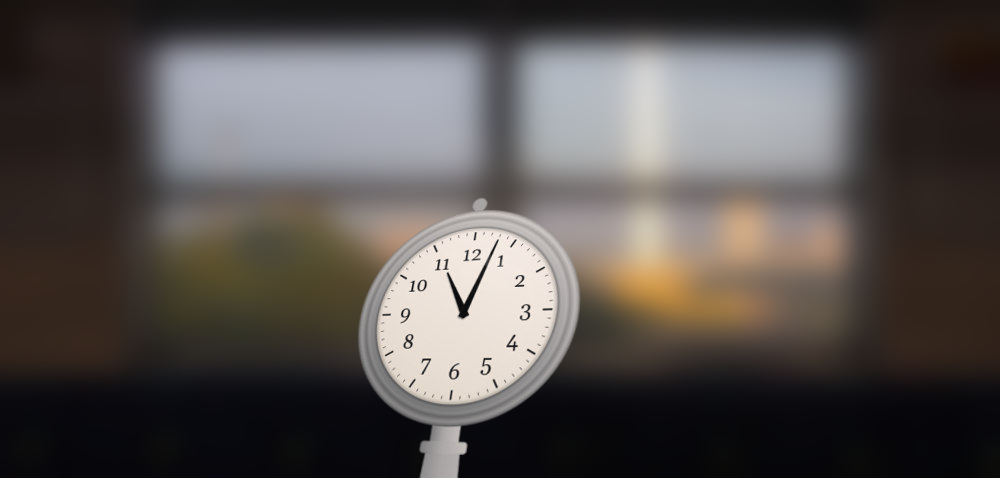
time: 11.03
